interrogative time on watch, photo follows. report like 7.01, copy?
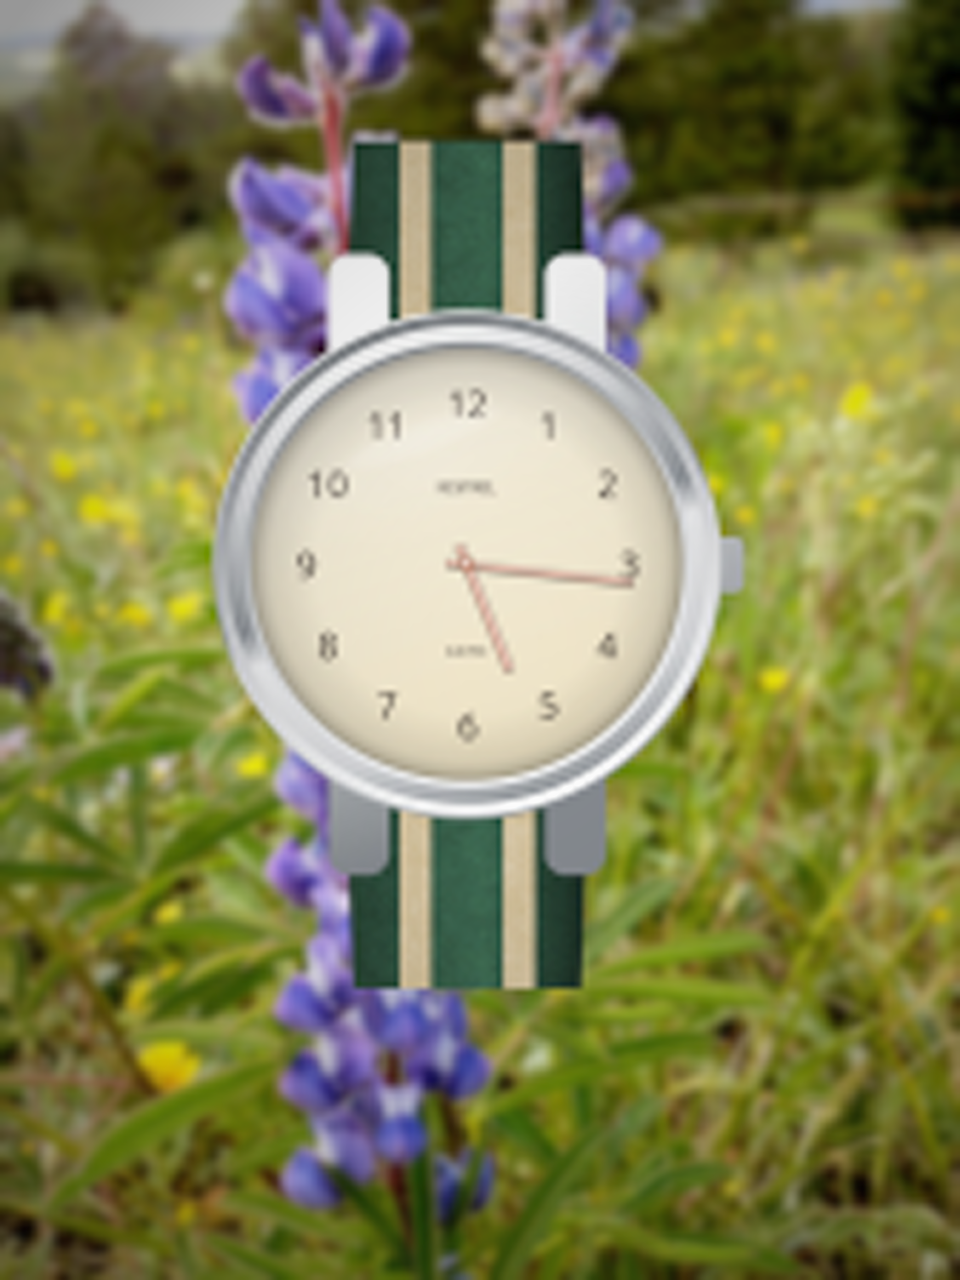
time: 5.16
